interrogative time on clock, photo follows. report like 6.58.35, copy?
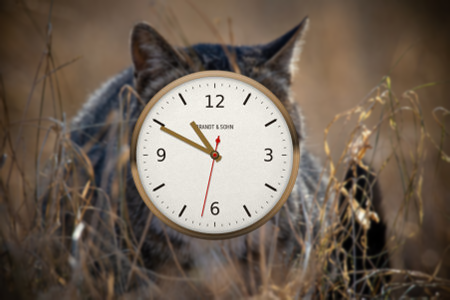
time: 10.49.32
